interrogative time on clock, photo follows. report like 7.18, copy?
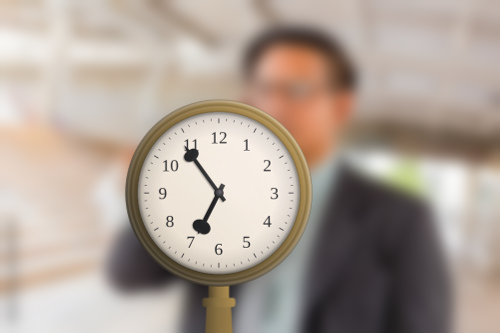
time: 6.54
